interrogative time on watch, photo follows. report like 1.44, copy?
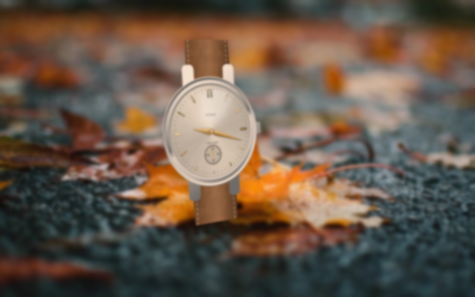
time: 9.18
